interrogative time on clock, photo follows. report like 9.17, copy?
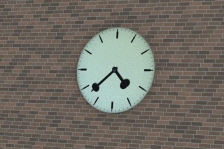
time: 4.38
